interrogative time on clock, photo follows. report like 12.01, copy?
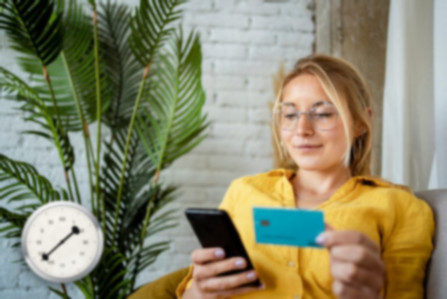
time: 1.38
